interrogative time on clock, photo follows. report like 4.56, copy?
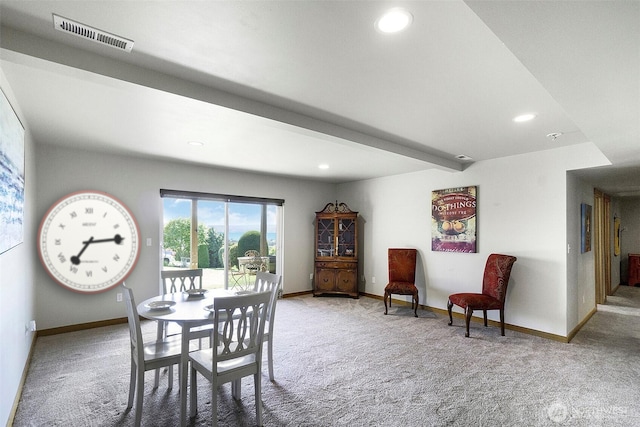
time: 7.14
